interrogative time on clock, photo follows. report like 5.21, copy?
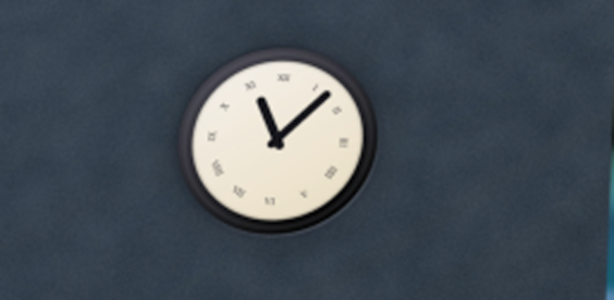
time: 11.07
